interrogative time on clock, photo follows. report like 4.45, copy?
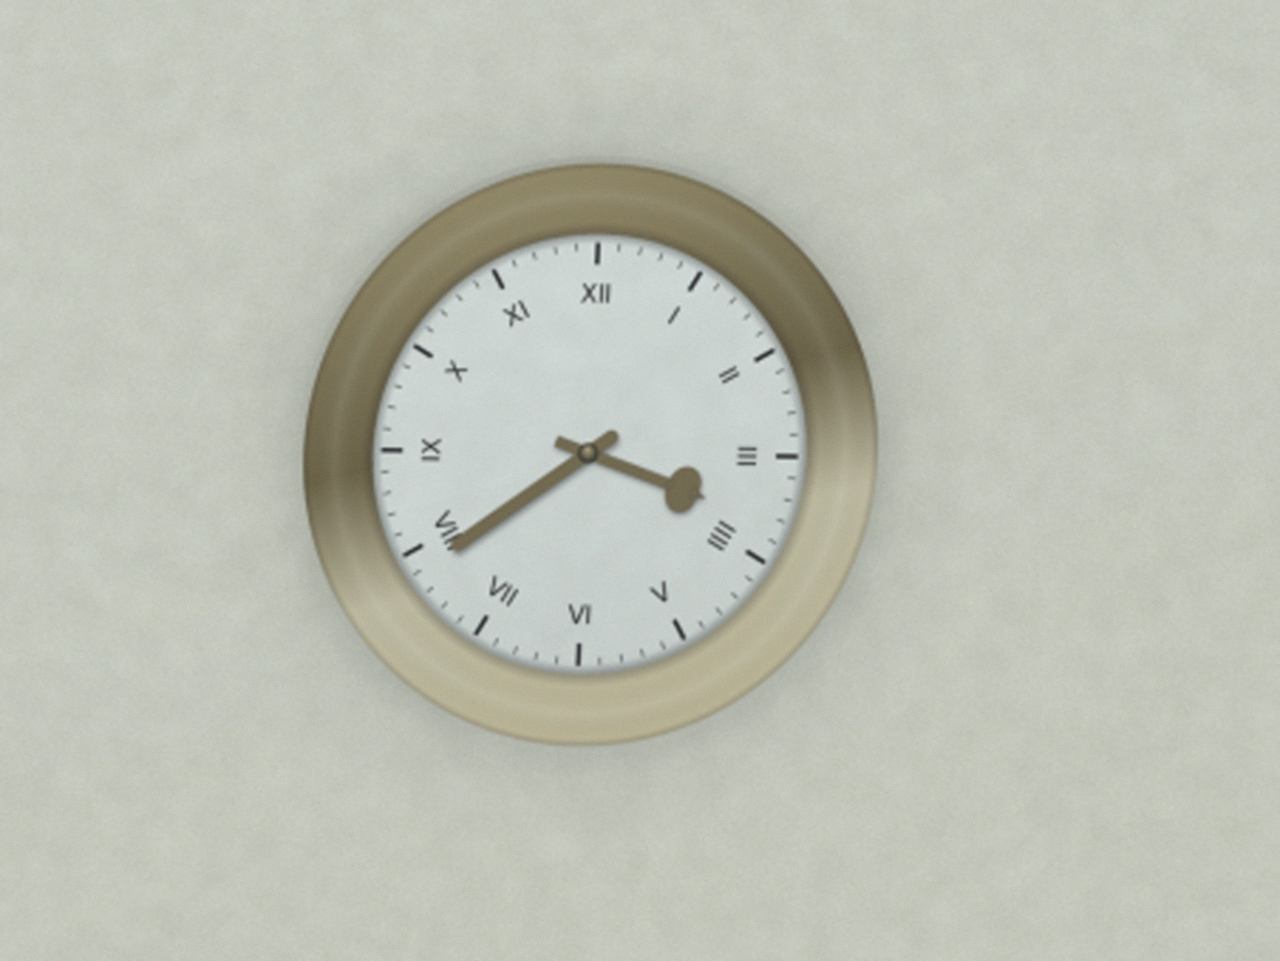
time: 3.39
